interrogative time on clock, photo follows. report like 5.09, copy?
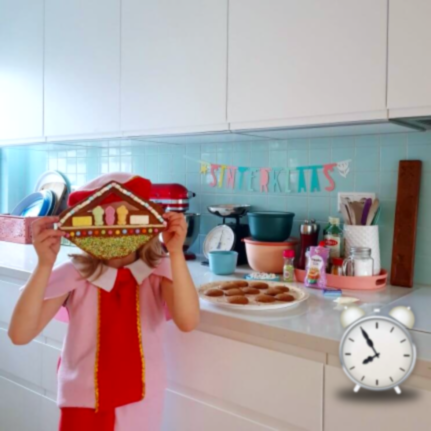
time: 7.55
